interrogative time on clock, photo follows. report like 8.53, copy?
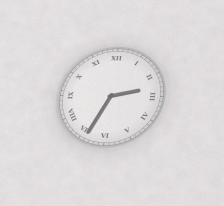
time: 2.34
